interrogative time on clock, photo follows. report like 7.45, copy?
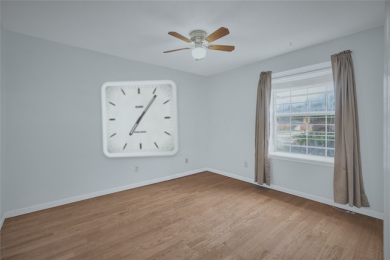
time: 7.06
